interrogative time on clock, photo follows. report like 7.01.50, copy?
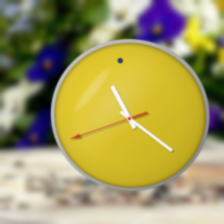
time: 11.22.43
